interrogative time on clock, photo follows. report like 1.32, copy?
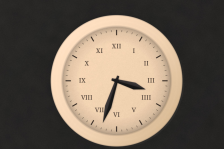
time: 3.33
